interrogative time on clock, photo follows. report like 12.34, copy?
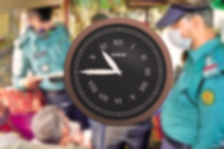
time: 10.45
